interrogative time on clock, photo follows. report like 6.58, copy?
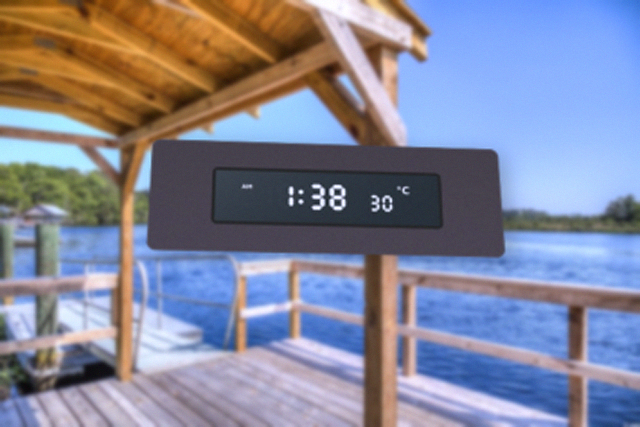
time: 1.38
